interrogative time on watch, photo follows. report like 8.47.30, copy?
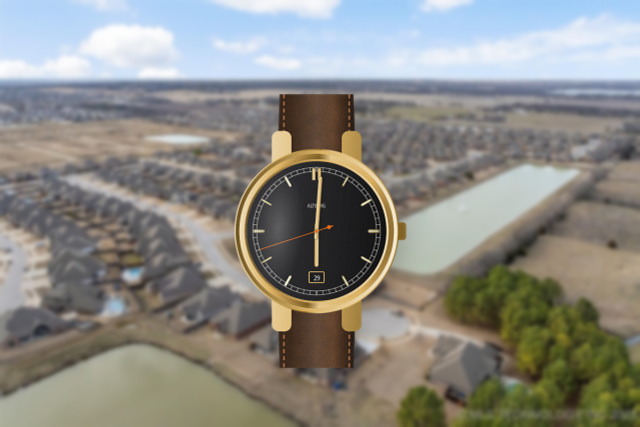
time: 6.00.42
